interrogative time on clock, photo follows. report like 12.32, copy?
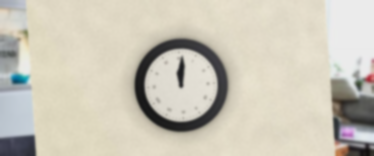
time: 12.01
